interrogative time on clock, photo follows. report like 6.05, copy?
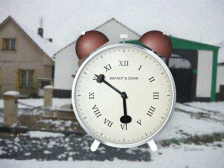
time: 5.51
